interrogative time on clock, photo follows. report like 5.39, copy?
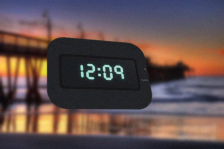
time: 12.09
